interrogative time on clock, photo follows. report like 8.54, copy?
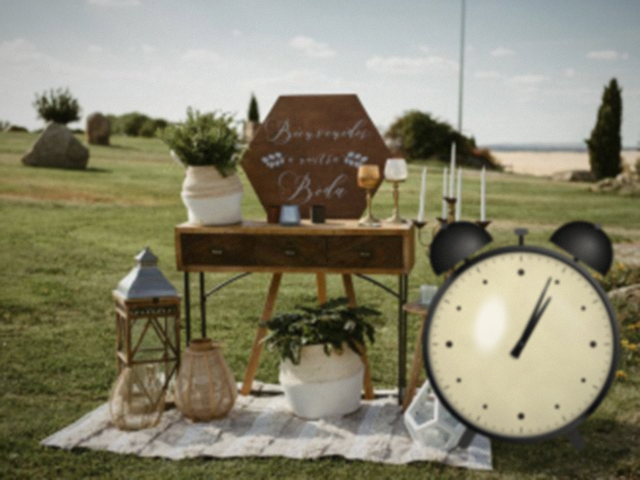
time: 1.04
